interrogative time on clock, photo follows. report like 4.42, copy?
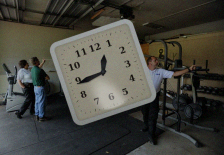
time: 12.44
